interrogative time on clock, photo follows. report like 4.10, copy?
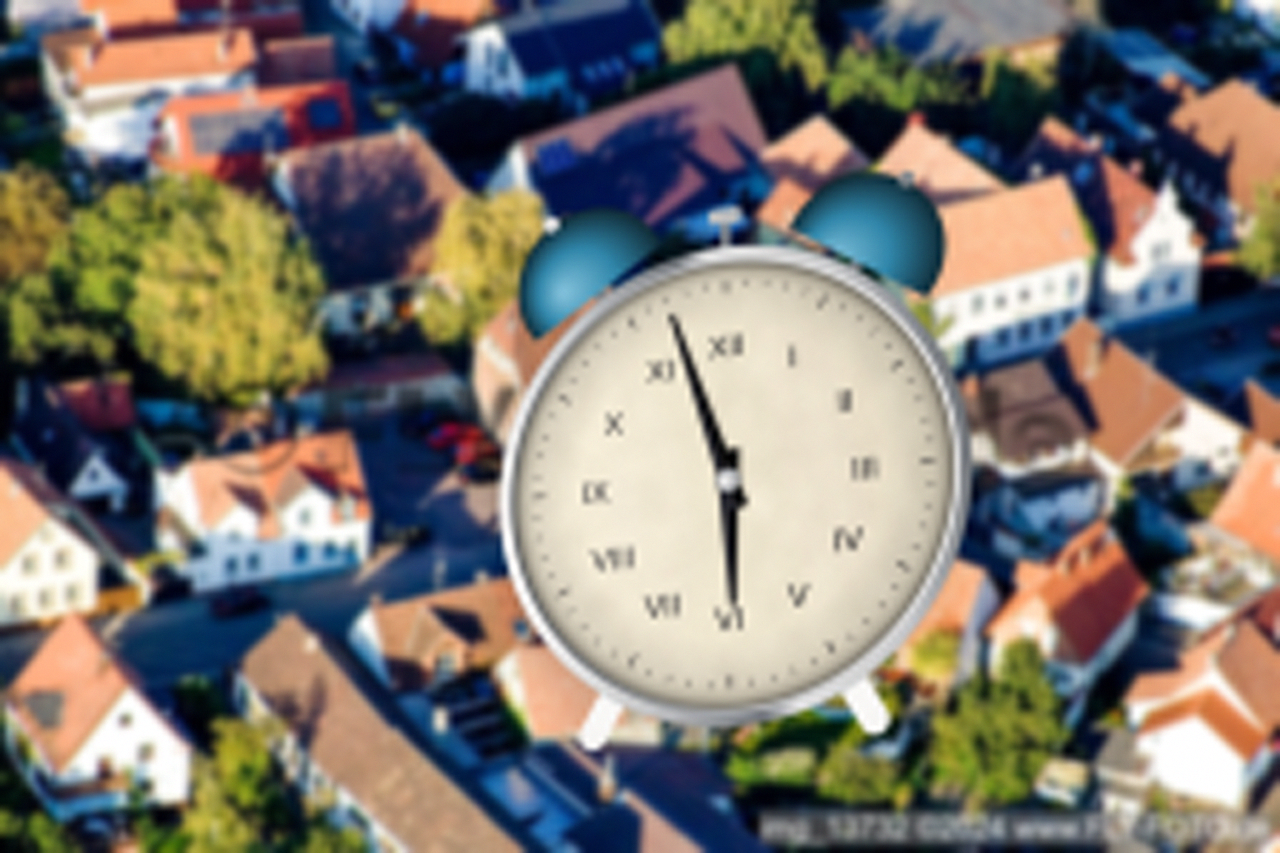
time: 5.57
